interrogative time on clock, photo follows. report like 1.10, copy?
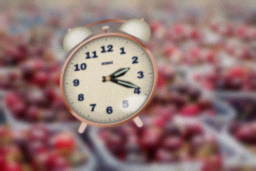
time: 2.19
